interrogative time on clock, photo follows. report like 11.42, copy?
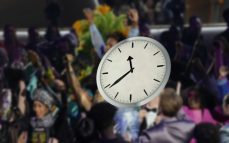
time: 11.39
